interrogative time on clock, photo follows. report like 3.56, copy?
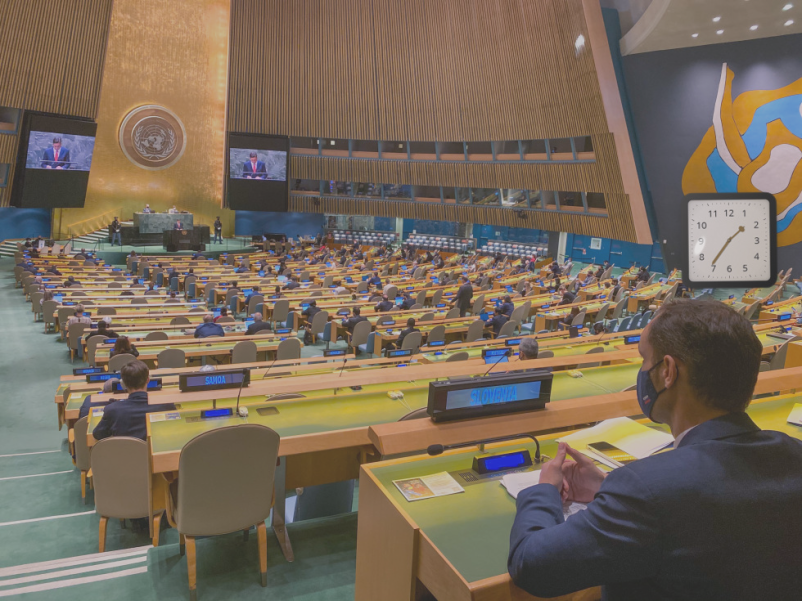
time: 1.36
